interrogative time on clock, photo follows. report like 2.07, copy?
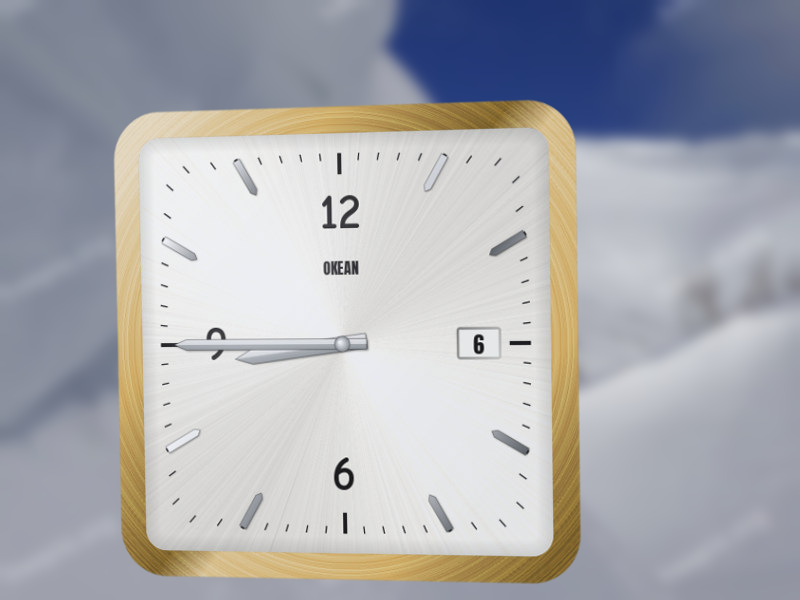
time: 8.45
